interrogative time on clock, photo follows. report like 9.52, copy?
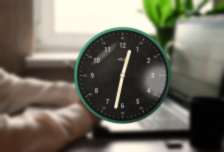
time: 12.32
